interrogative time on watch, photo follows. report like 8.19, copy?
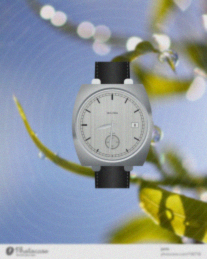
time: 8.31
